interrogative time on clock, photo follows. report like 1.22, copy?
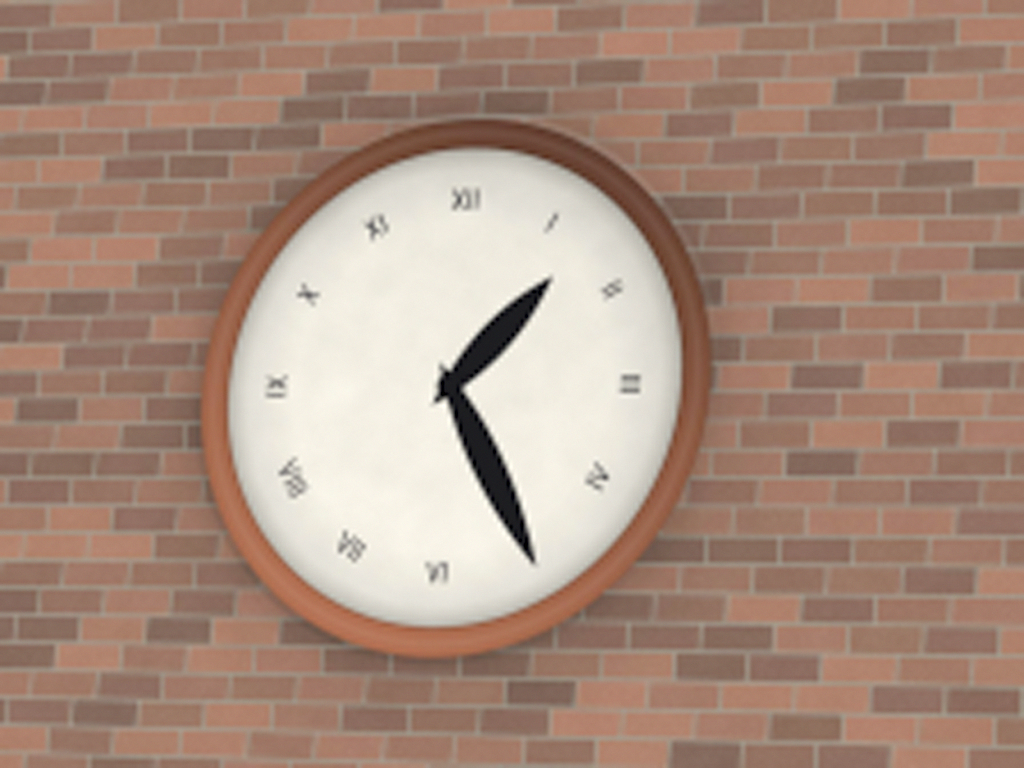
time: 1.25
